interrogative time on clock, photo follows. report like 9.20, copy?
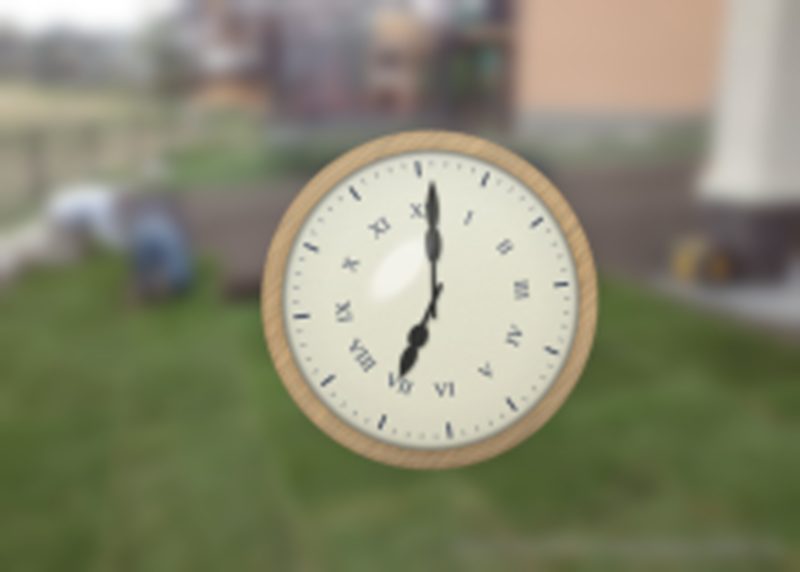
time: 7.01
